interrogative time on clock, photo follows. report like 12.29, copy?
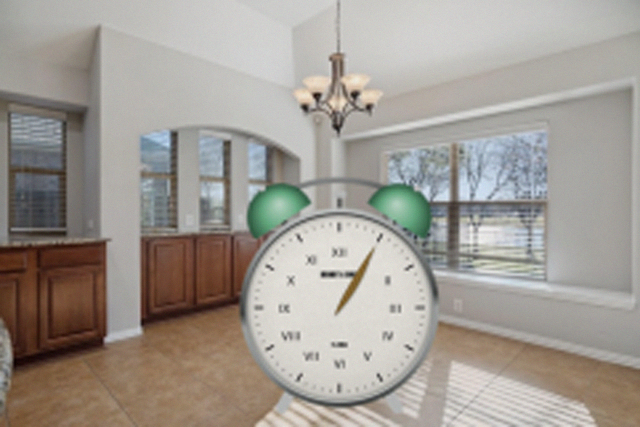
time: 1.05
